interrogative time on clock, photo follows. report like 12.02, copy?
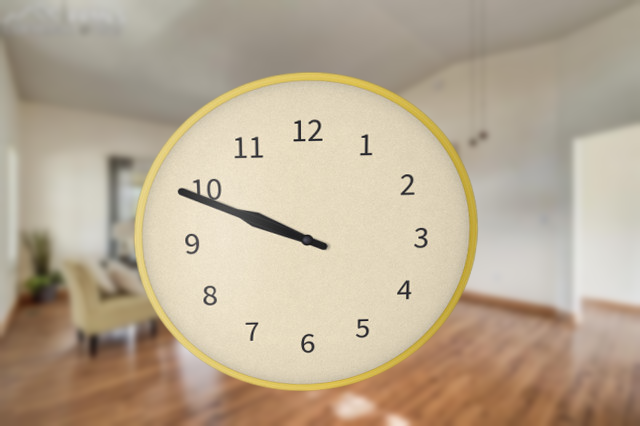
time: 9.49
